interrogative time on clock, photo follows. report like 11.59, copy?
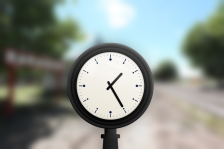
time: 1.25
